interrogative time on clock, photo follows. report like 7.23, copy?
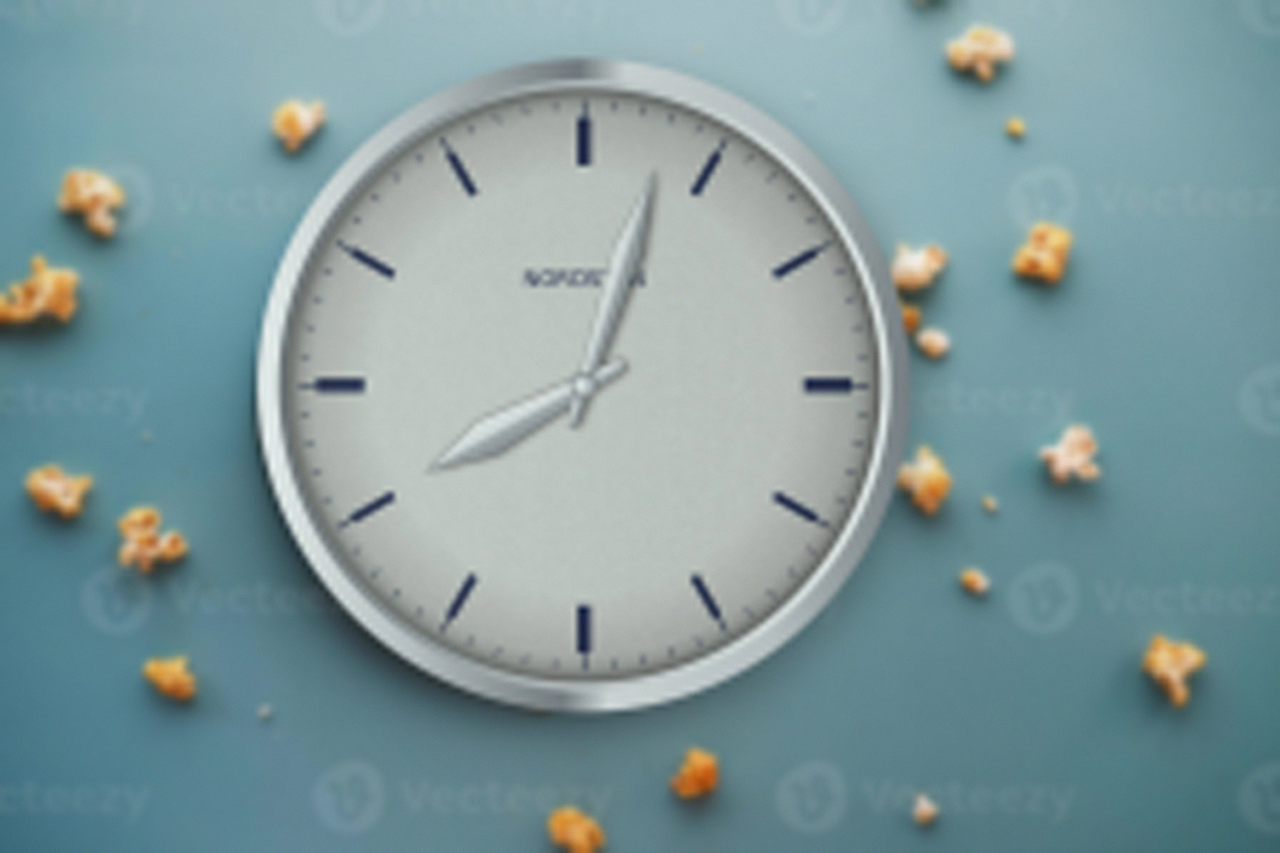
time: 8.03
